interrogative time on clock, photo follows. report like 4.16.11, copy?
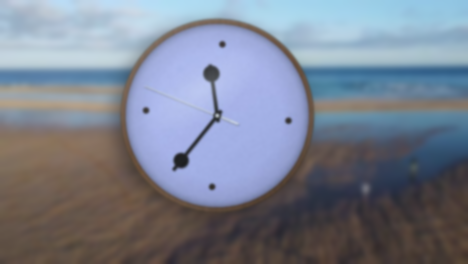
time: 11.35.48
